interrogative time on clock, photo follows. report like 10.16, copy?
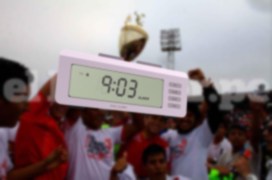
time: 9.03
